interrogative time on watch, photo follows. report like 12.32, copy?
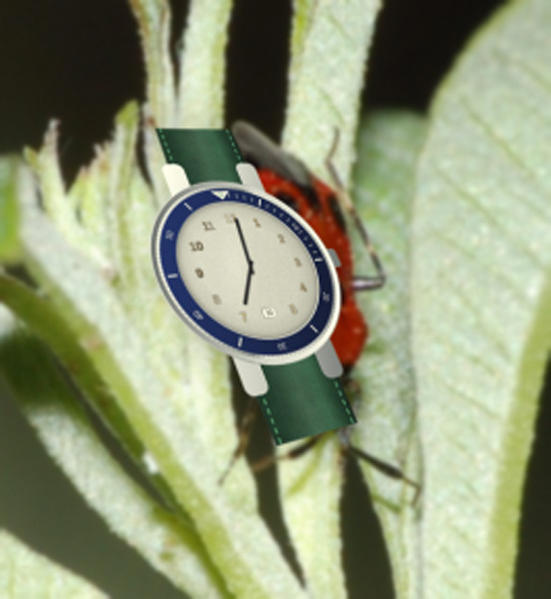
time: 7.01
